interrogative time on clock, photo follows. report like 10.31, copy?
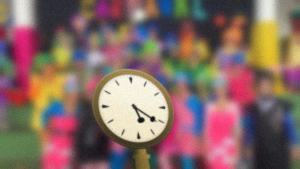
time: 5.21
